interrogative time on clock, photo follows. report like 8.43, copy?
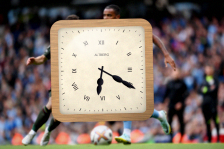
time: 6.20
